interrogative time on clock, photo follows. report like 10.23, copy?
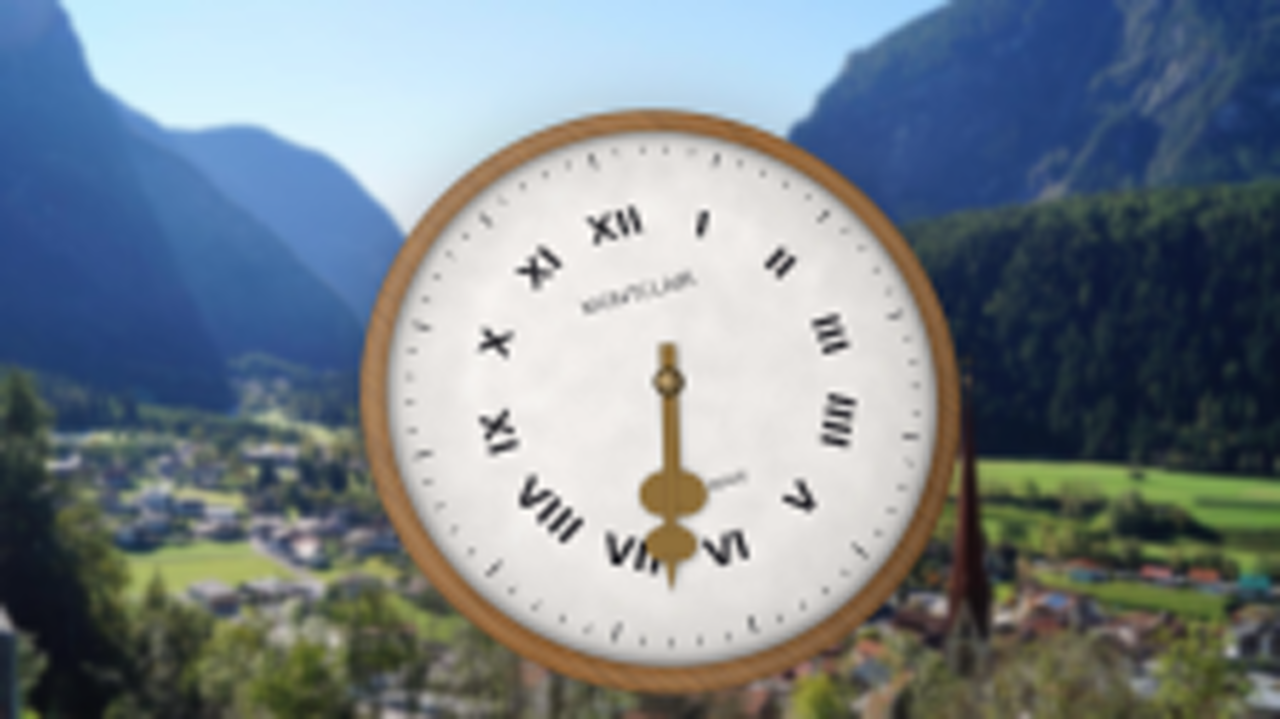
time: 6.33
